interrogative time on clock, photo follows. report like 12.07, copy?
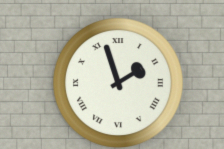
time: 1.57
